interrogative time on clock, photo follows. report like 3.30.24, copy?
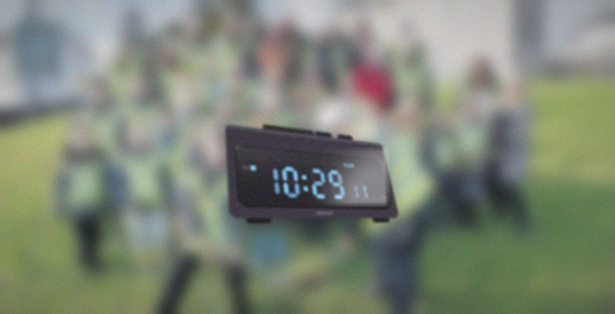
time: 10.29.11
